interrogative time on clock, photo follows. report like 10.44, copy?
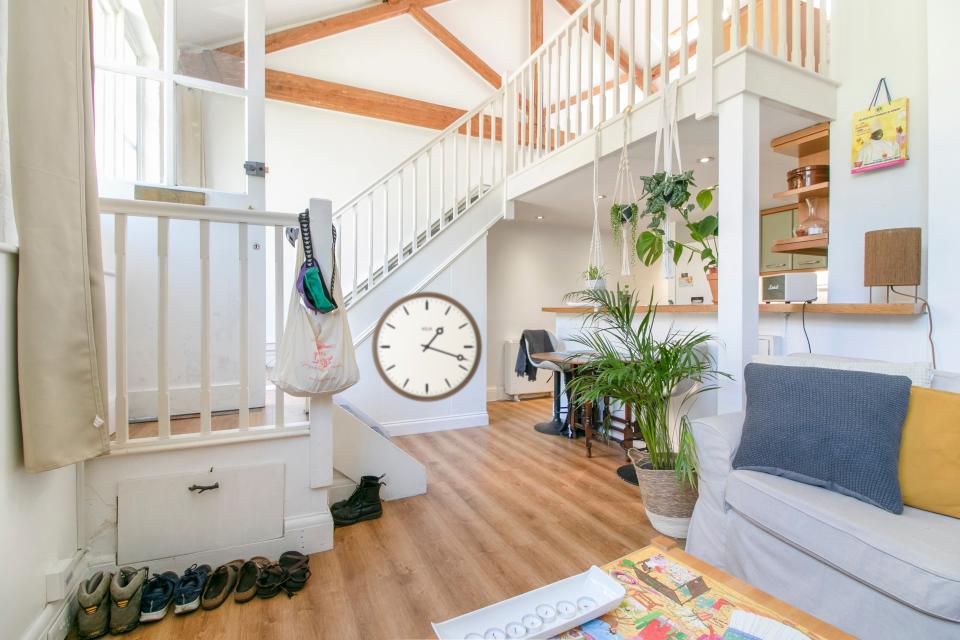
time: 1.18
